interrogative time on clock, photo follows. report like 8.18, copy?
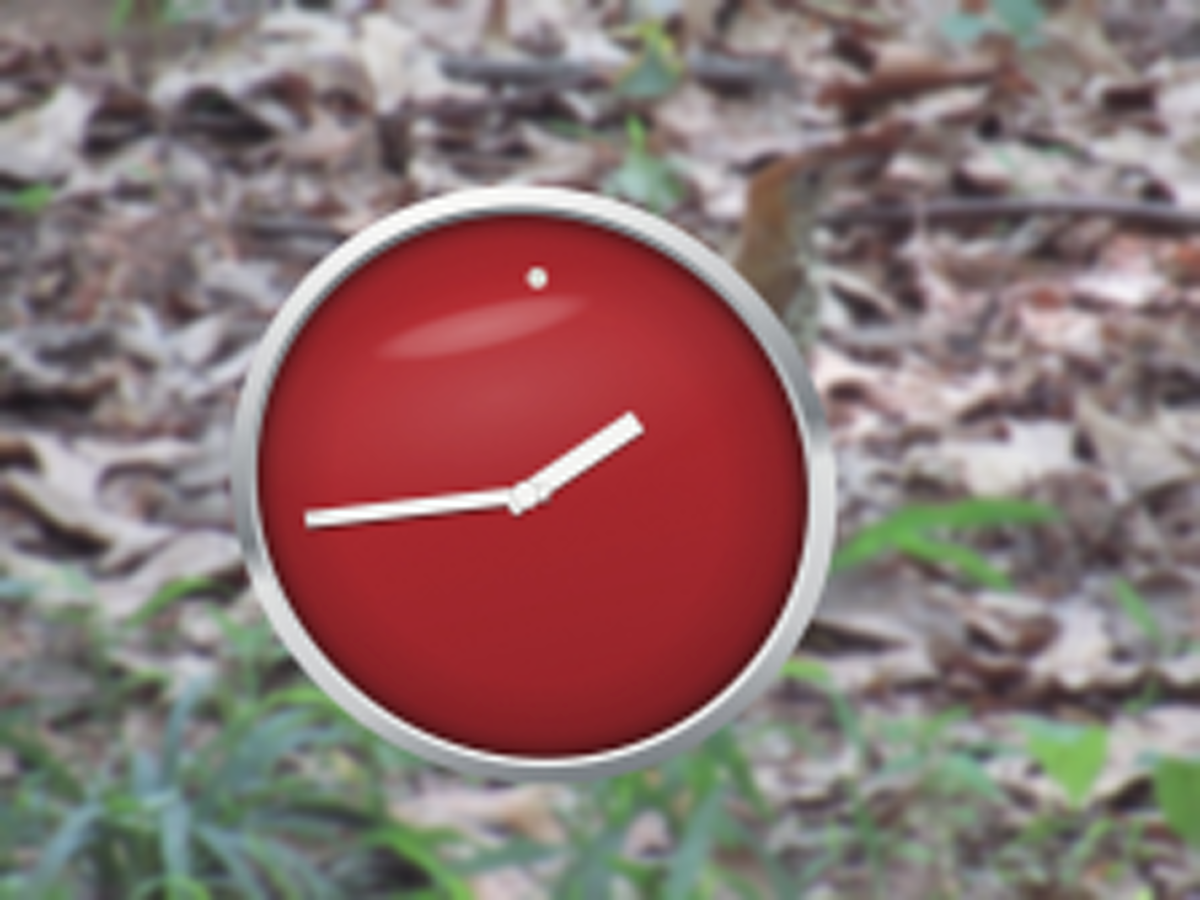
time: 1.43
